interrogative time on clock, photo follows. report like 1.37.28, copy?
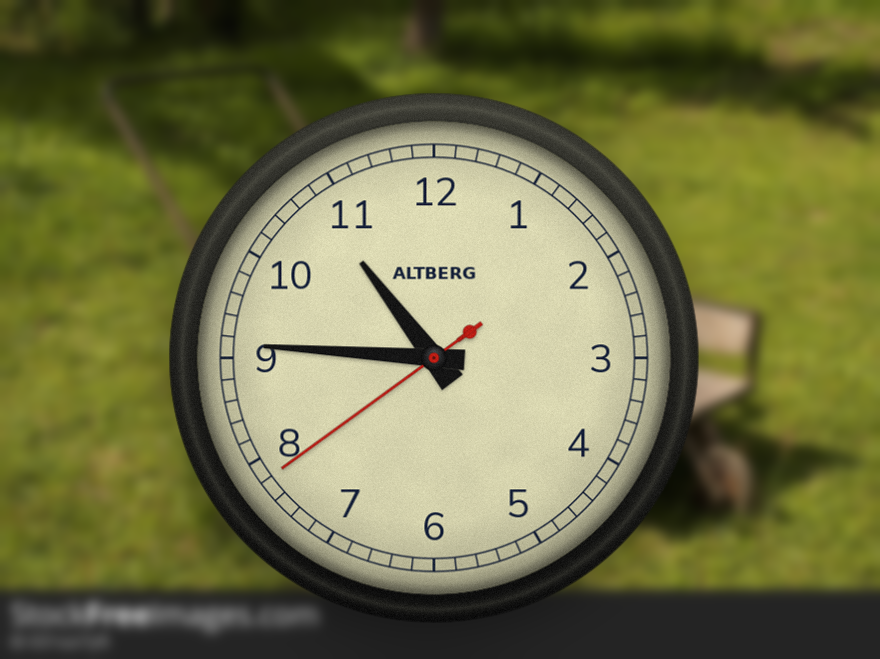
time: 10.45.39
